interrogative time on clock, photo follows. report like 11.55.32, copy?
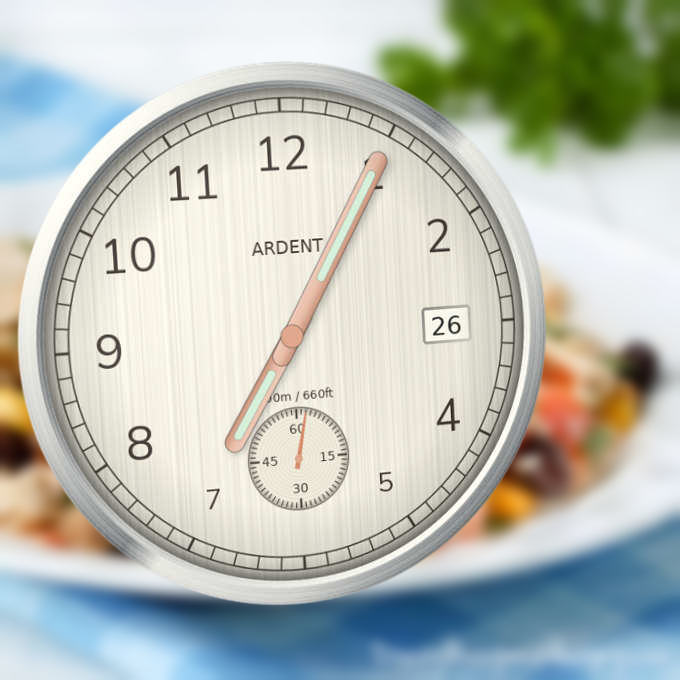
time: 7.05.02
